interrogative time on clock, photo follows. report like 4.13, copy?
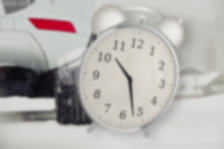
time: 10.27
